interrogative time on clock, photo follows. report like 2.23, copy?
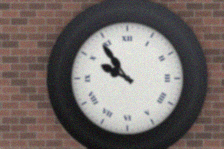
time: 9.54
